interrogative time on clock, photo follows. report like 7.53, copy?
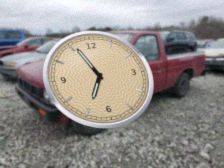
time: 6.56
